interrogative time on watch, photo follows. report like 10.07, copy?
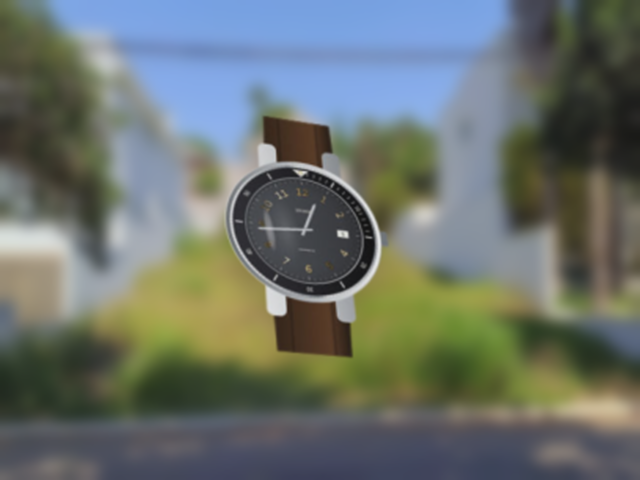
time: 12.44
